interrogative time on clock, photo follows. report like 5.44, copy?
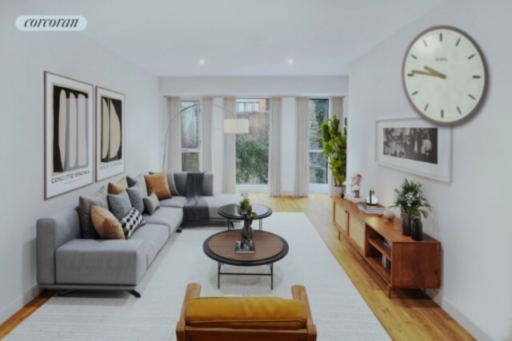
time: 9.46
